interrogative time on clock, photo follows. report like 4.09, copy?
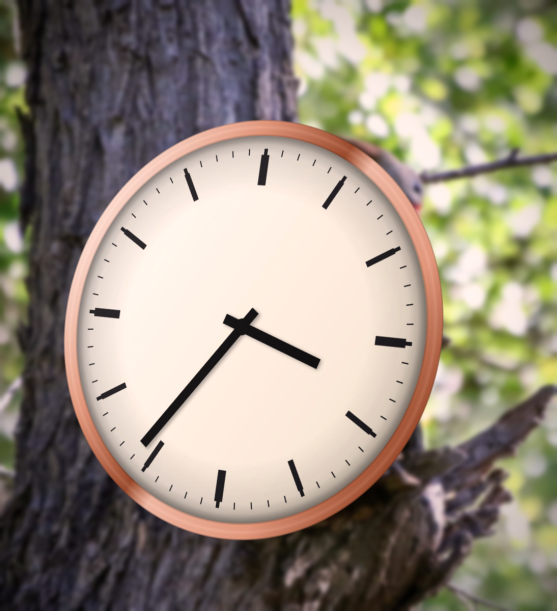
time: 3.36
